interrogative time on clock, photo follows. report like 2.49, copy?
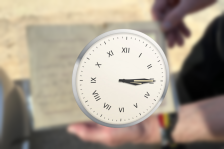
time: 3.15
